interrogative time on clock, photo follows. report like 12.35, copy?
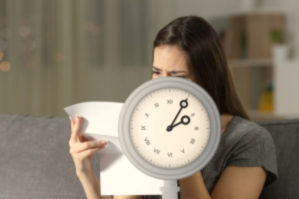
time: 2.05
